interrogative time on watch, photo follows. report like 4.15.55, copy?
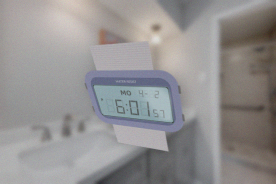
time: 6.01.57
